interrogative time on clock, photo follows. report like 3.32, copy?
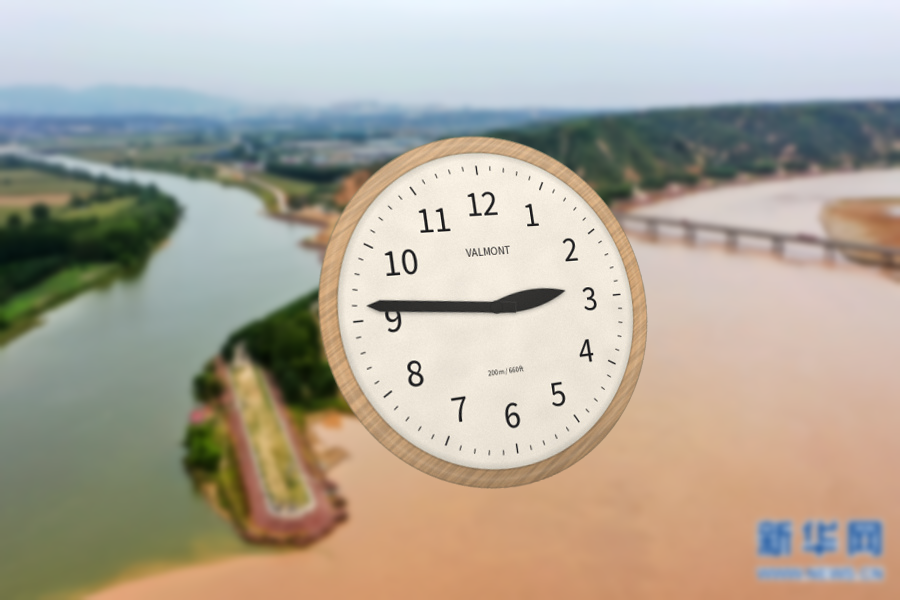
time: 2.46
